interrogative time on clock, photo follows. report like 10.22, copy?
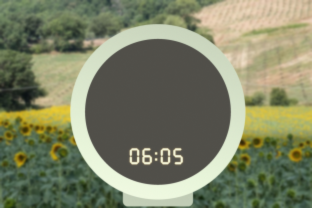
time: 6.05
